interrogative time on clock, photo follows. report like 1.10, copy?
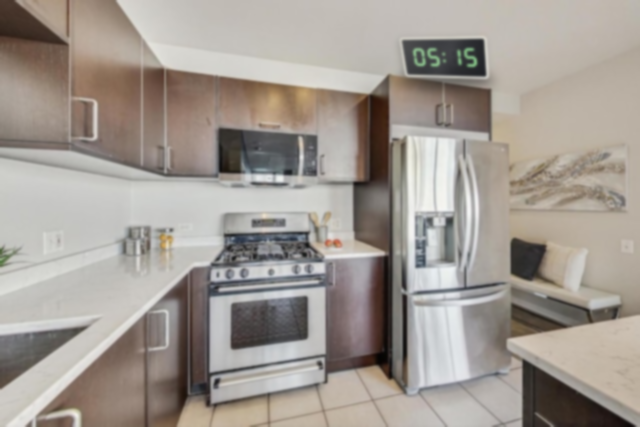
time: 5.15
